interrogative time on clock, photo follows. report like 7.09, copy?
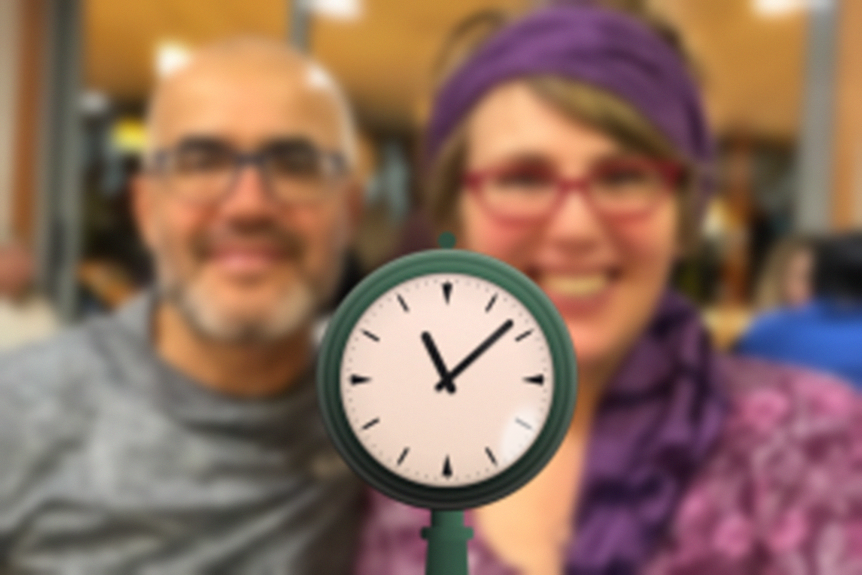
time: 11.08
